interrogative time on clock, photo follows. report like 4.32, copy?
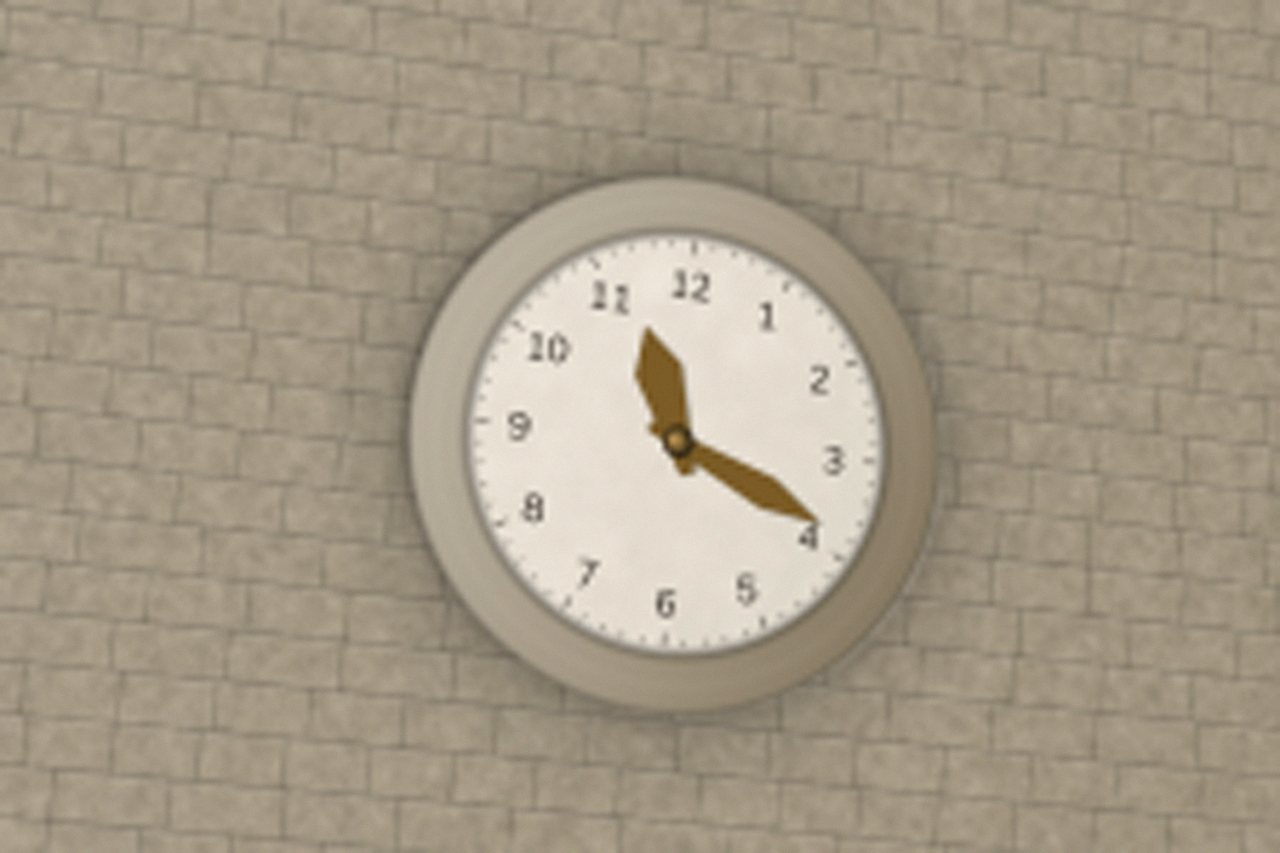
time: 11.19
